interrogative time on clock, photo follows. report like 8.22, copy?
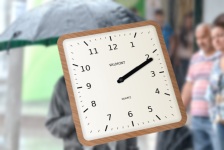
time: 2.11
